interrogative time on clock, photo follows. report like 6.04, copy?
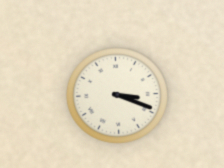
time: 3.19
